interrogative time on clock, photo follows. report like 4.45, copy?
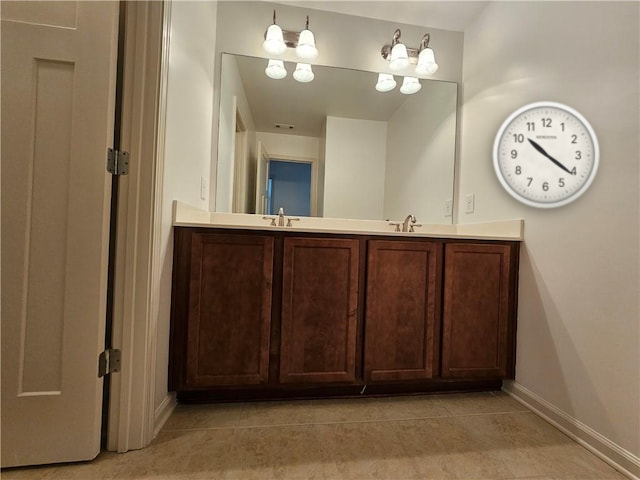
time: 10.21
